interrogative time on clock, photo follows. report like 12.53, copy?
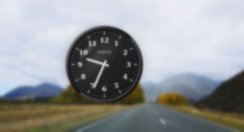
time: 9.34
